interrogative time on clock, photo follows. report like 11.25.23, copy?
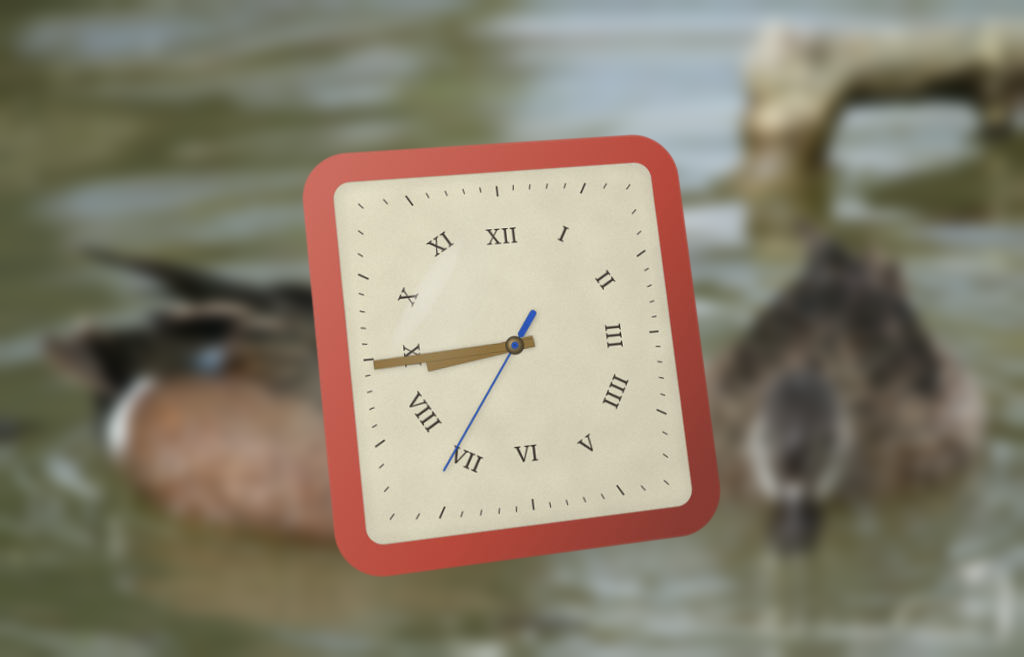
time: 8.44.36
